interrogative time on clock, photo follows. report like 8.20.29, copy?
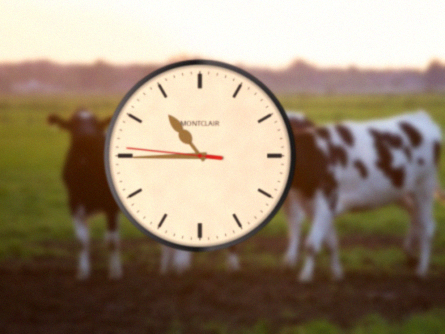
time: 10.44.46
